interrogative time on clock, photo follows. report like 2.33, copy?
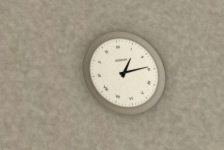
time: 1.14
